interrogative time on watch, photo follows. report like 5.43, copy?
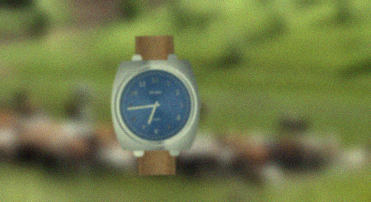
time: 6.44
